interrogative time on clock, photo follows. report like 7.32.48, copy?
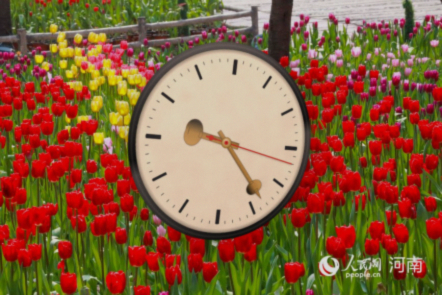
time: 9.23.17
